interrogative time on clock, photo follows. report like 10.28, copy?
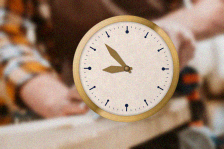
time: 8.53
